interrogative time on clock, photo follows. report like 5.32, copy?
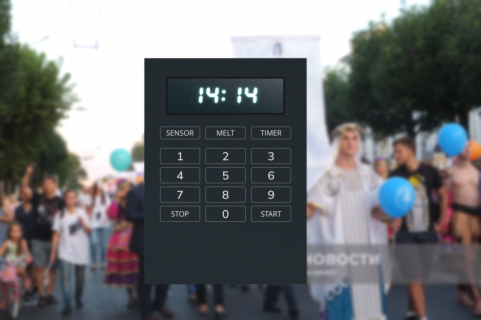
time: 14.14
